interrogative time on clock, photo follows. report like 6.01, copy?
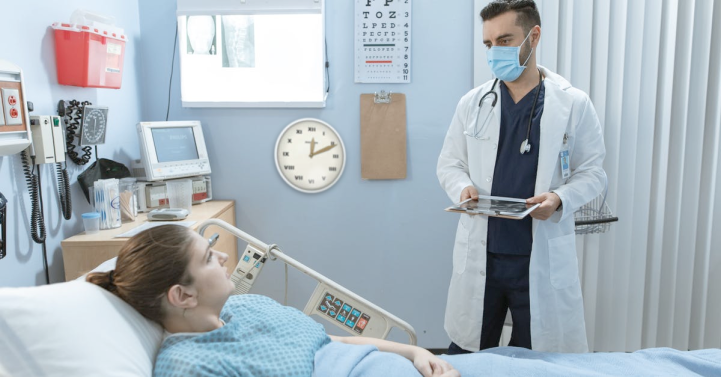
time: 12.11
